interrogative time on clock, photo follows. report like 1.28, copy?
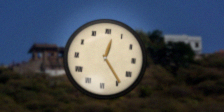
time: 12.24
